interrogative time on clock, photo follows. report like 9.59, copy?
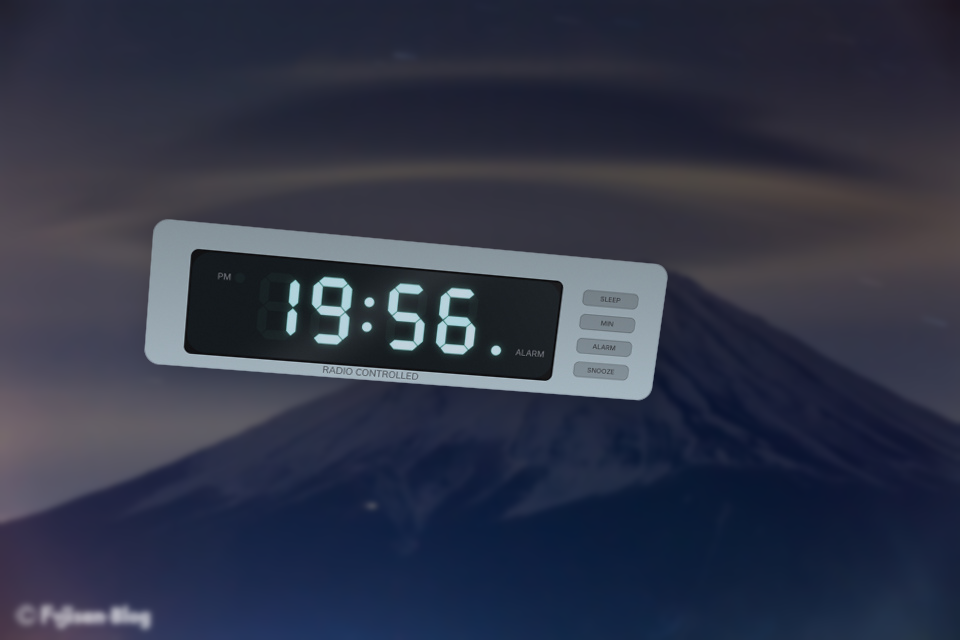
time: 19.56
